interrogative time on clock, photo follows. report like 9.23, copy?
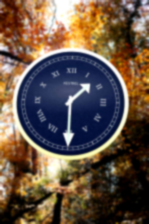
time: 1.30
